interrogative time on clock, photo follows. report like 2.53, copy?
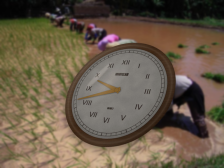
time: 9.42
